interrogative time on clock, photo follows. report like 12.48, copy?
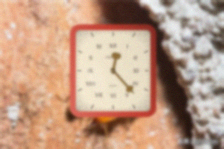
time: 12.23
